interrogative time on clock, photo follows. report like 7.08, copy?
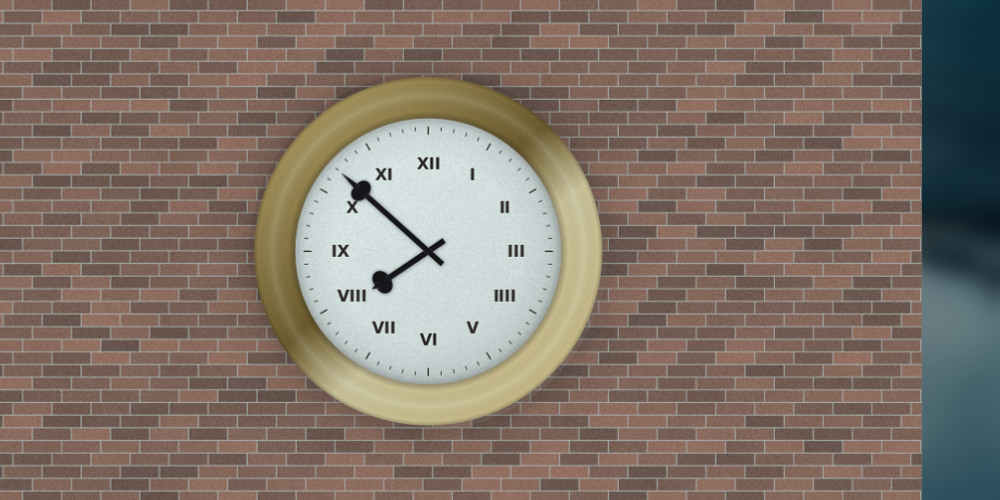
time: 7.52
